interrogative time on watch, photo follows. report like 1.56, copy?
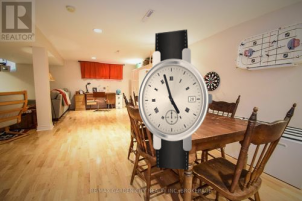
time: 4.57
